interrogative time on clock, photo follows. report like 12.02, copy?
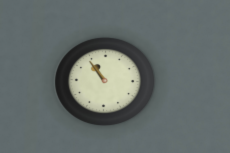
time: 10.54
